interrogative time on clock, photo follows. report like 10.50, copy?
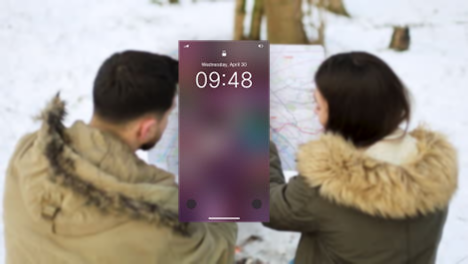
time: 9.48
